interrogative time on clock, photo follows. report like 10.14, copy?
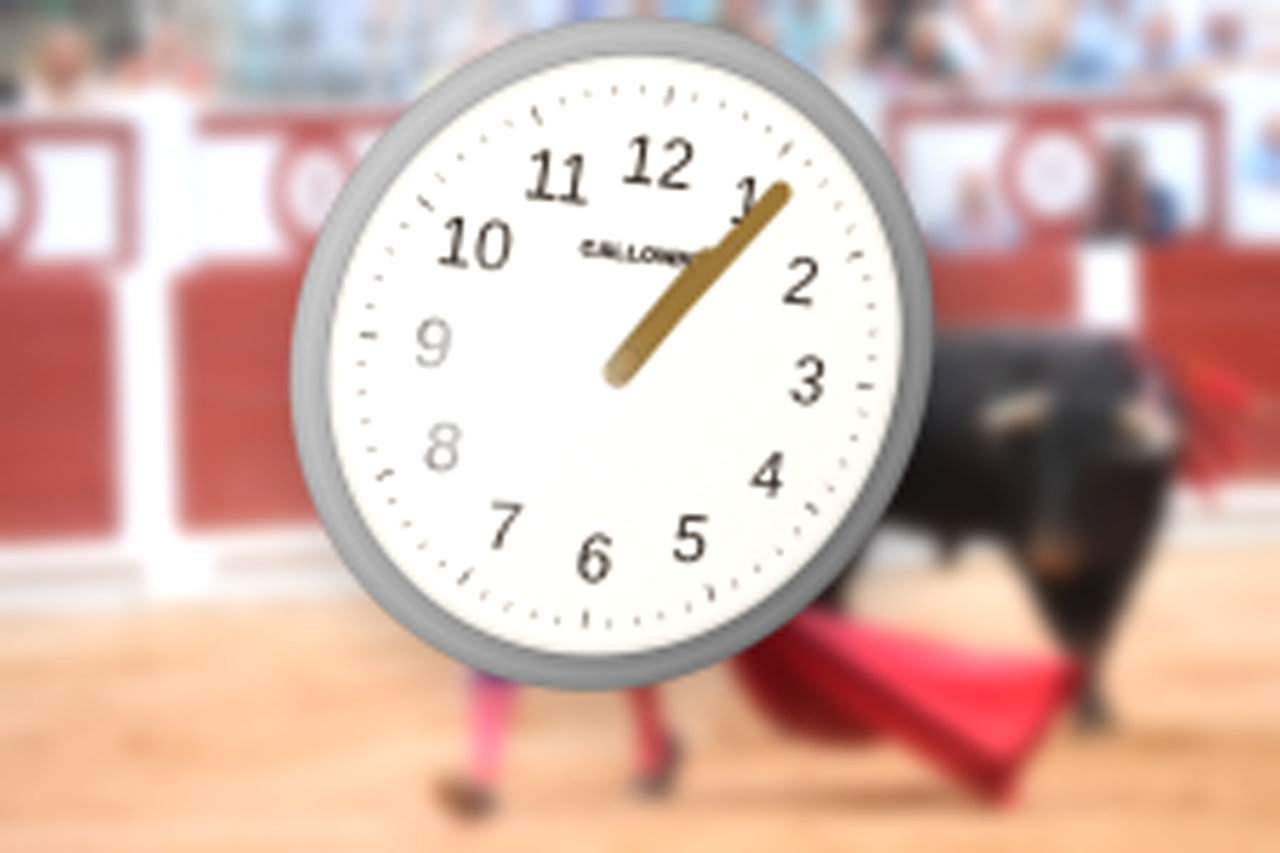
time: 1.06
